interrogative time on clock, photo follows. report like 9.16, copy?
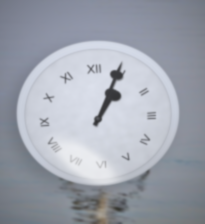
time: 1.04
